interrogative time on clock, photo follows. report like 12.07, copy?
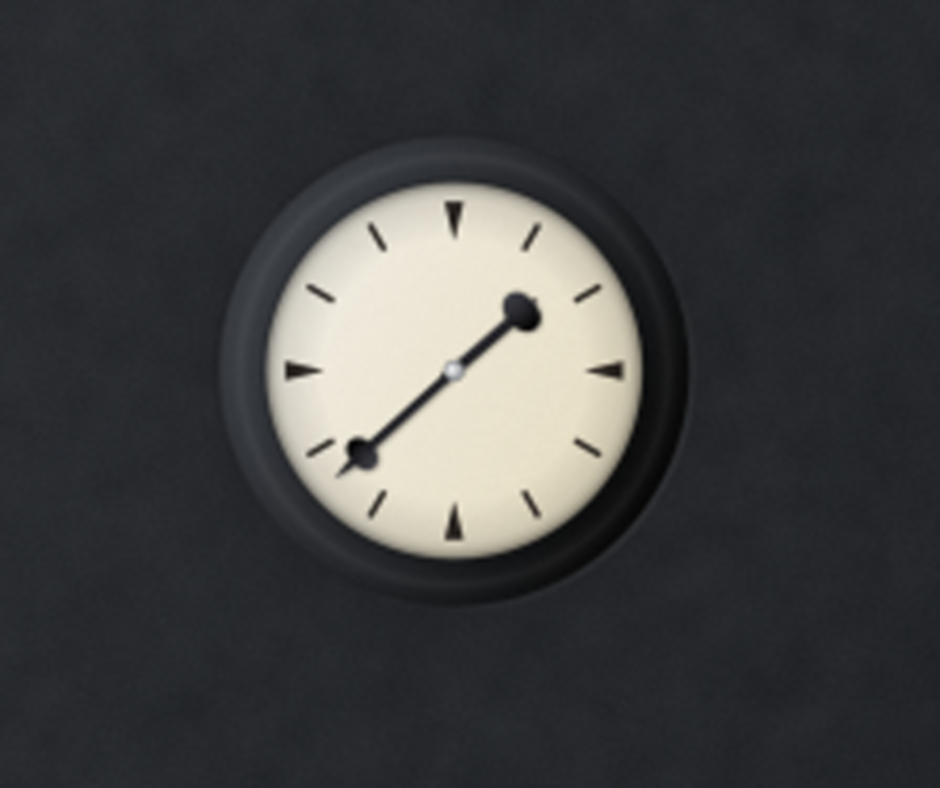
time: 1.38
